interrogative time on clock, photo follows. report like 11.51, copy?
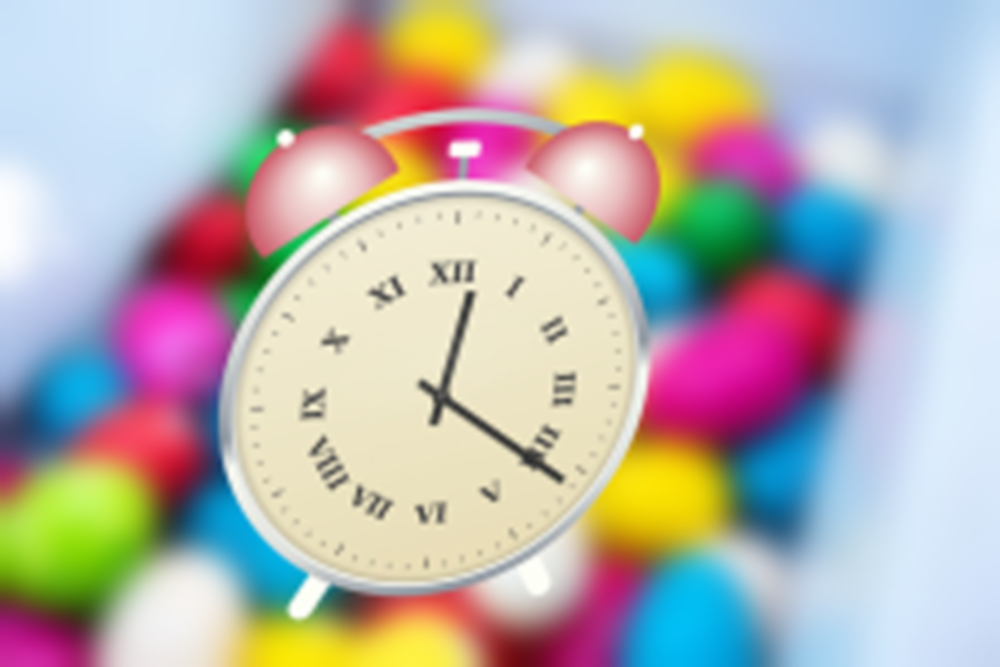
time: 12.21
